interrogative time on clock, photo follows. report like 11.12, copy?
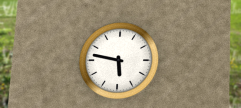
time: 5.47
